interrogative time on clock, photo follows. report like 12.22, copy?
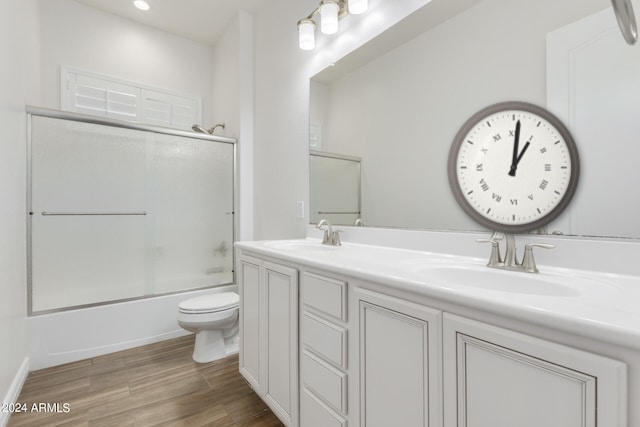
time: 1.01
